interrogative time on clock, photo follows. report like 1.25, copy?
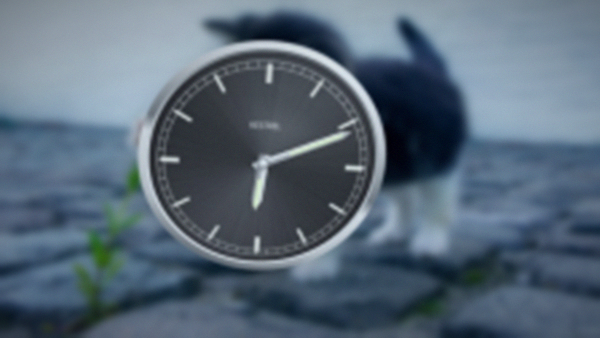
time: 6.11
